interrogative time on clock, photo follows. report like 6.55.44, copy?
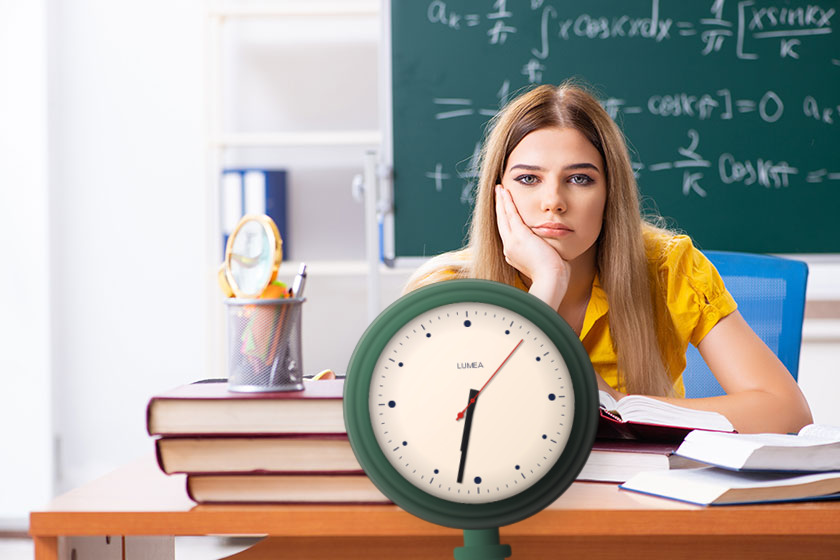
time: 6.32.07
